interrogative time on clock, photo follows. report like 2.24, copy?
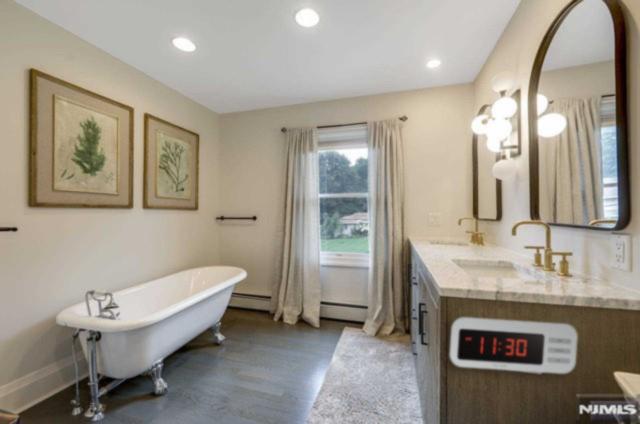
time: 11.30
